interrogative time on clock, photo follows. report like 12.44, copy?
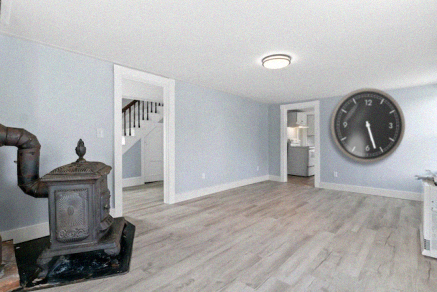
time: 5.27
